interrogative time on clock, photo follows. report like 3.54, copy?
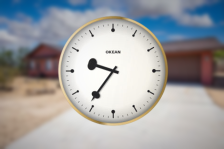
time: 9.36
